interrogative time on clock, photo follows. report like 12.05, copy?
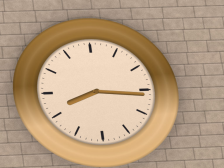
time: 8.16
